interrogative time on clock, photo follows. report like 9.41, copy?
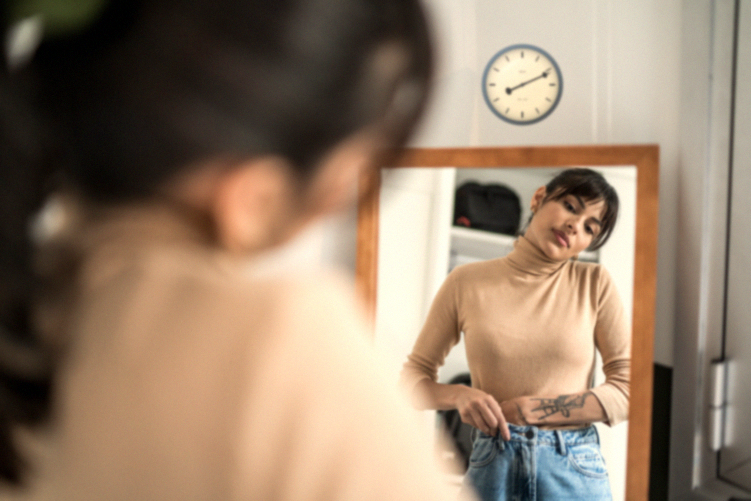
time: 8.11
